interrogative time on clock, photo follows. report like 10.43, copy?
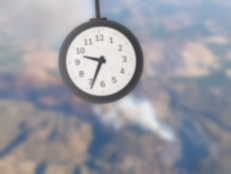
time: 9.34
